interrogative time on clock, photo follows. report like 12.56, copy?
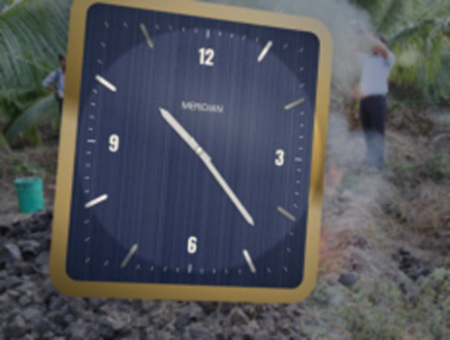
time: 10.23
